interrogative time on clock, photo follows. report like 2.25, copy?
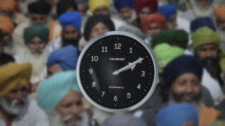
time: 2.10
